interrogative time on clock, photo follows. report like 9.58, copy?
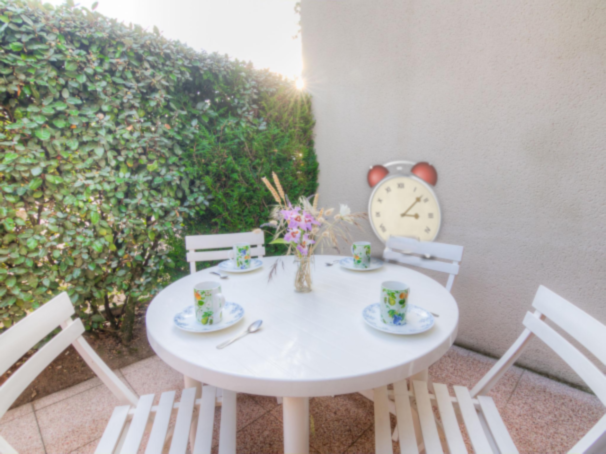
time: 3.08
